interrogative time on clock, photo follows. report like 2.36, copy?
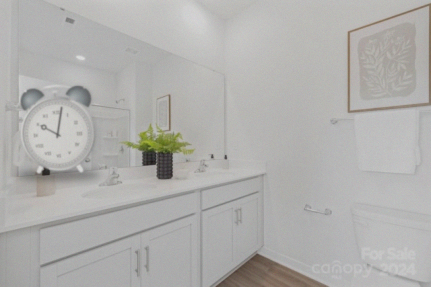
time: 10.02
